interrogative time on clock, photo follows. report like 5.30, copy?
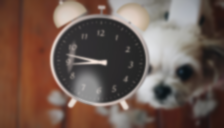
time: 8.47
